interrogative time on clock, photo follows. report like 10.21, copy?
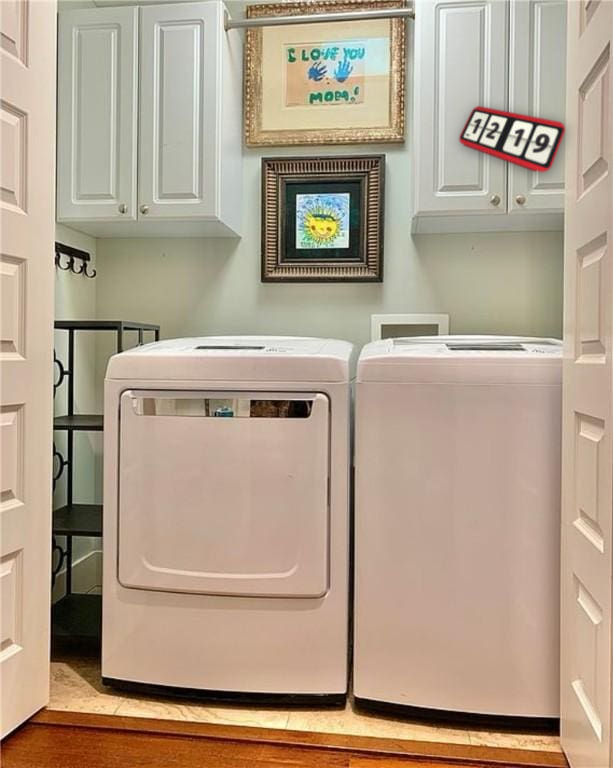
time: 12.19
